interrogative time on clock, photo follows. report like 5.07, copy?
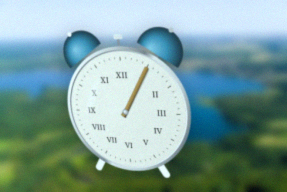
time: 1.05
